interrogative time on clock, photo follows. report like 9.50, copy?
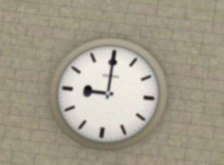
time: 9.00
